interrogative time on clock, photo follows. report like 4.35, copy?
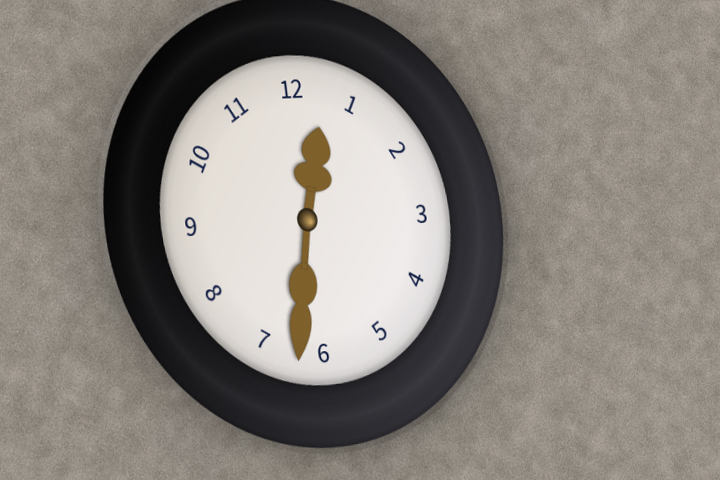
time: 12.32
